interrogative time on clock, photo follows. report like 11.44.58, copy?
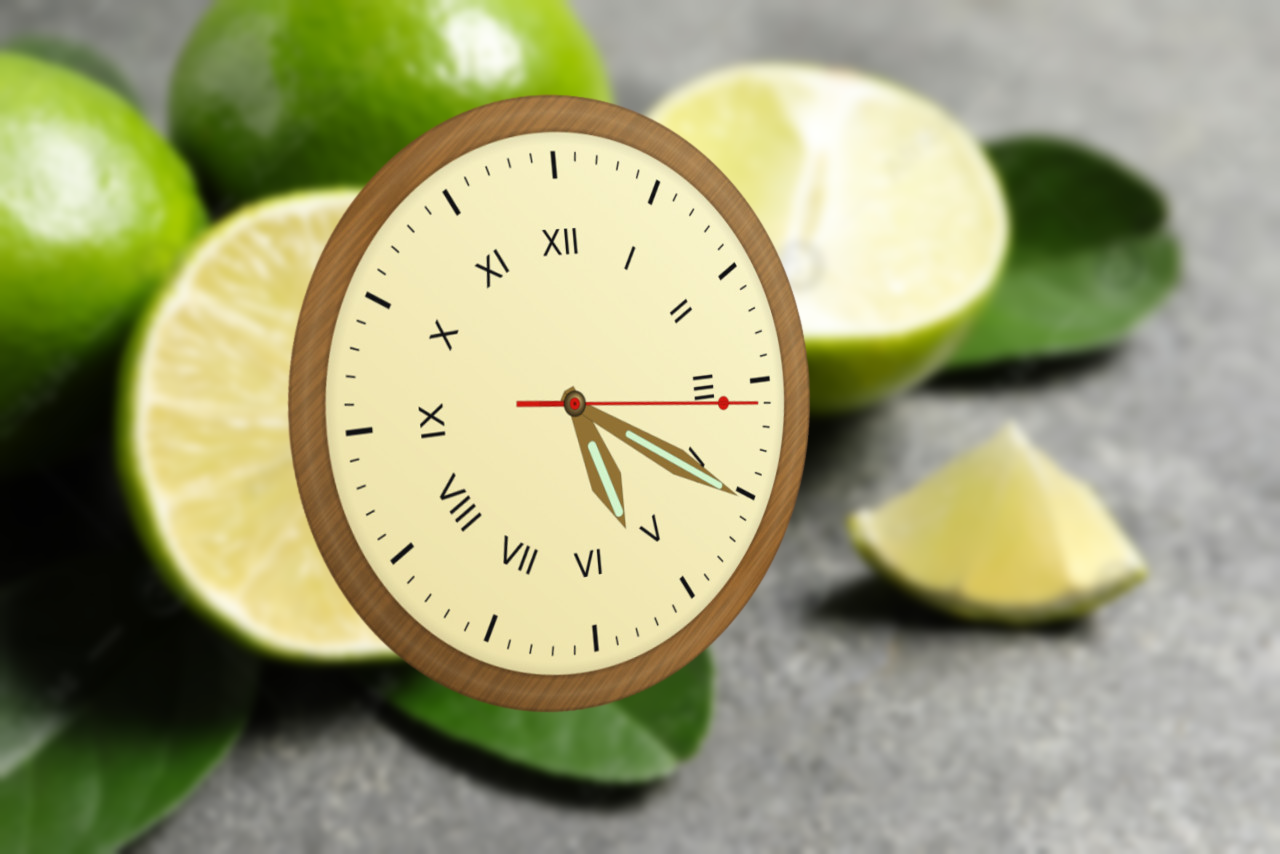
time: 5.20.16
